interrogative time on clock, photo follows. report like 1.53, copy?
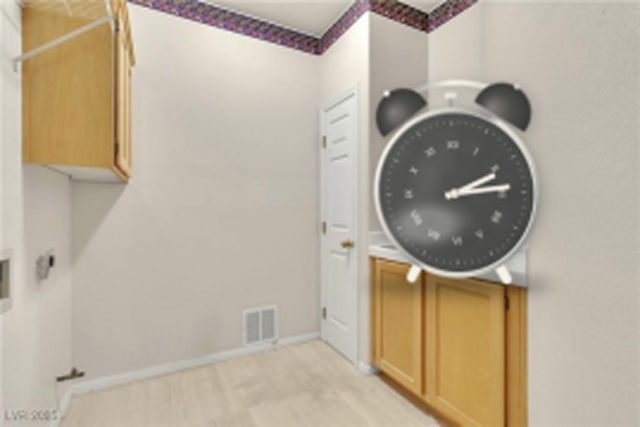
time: 2.14
